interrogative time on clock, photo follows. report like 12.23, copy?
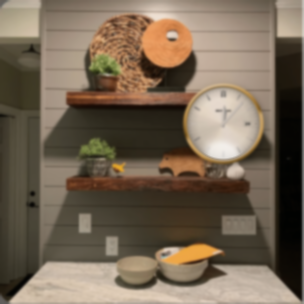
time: 12.07
